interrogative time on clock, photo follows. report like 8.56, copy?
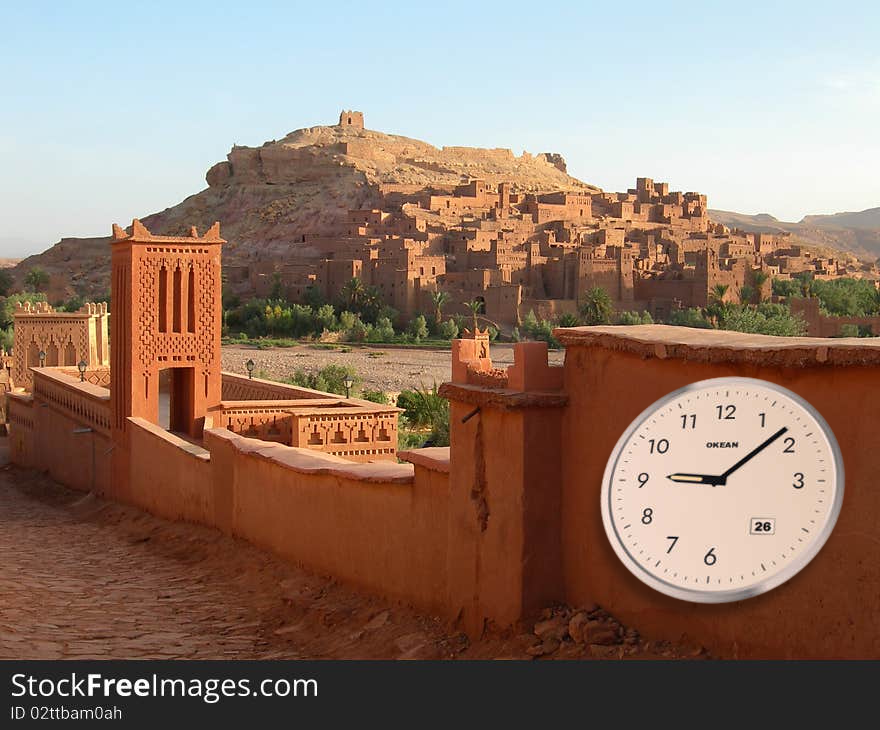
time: 9.08
